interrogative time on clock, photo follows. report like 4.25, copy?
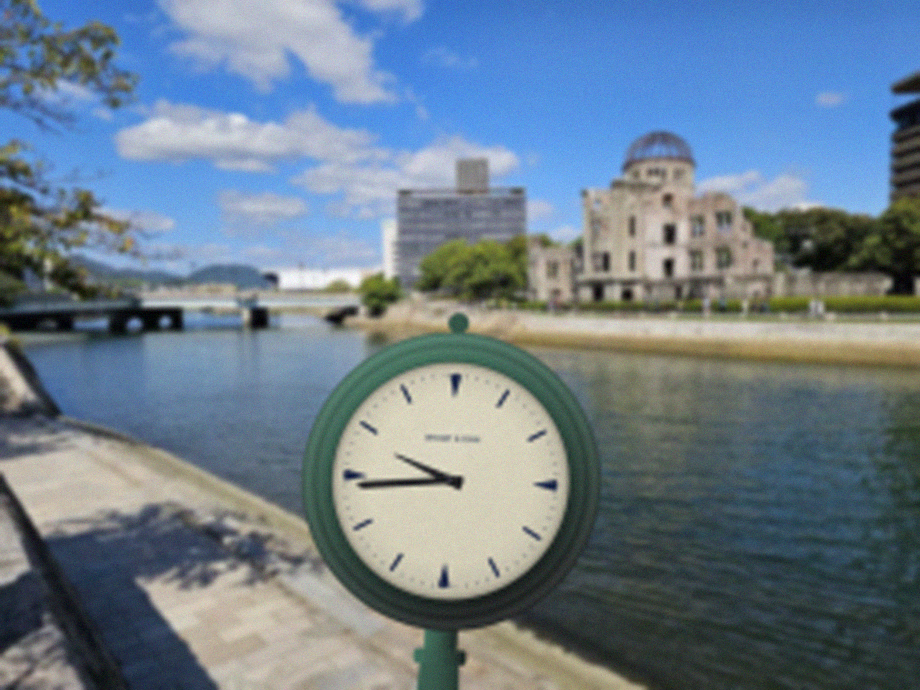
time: 9.44
